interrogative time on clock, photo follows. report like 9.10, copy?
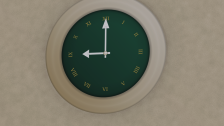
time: 9.00
